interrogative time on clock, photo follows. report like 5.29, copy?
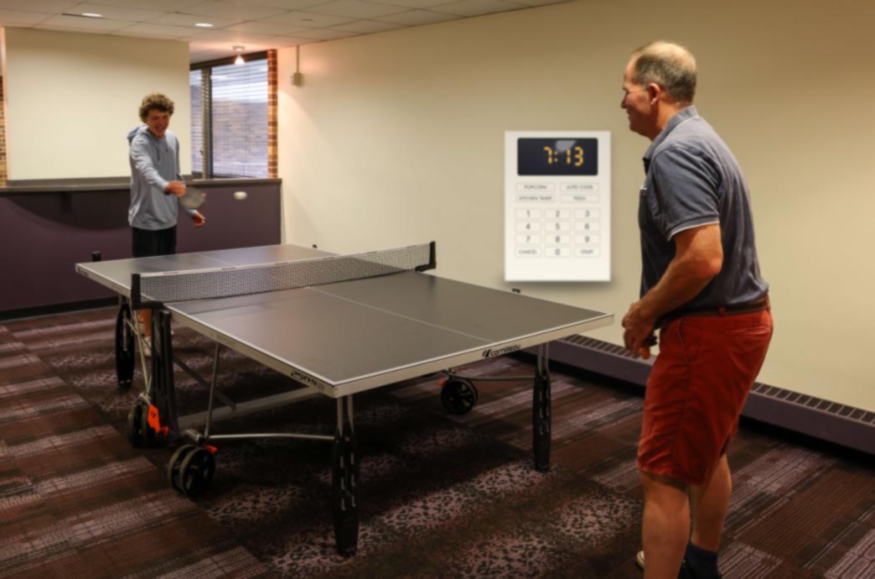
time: 7.13
